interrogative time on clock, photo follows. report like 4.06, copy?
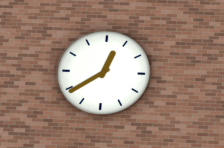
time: 12.39
